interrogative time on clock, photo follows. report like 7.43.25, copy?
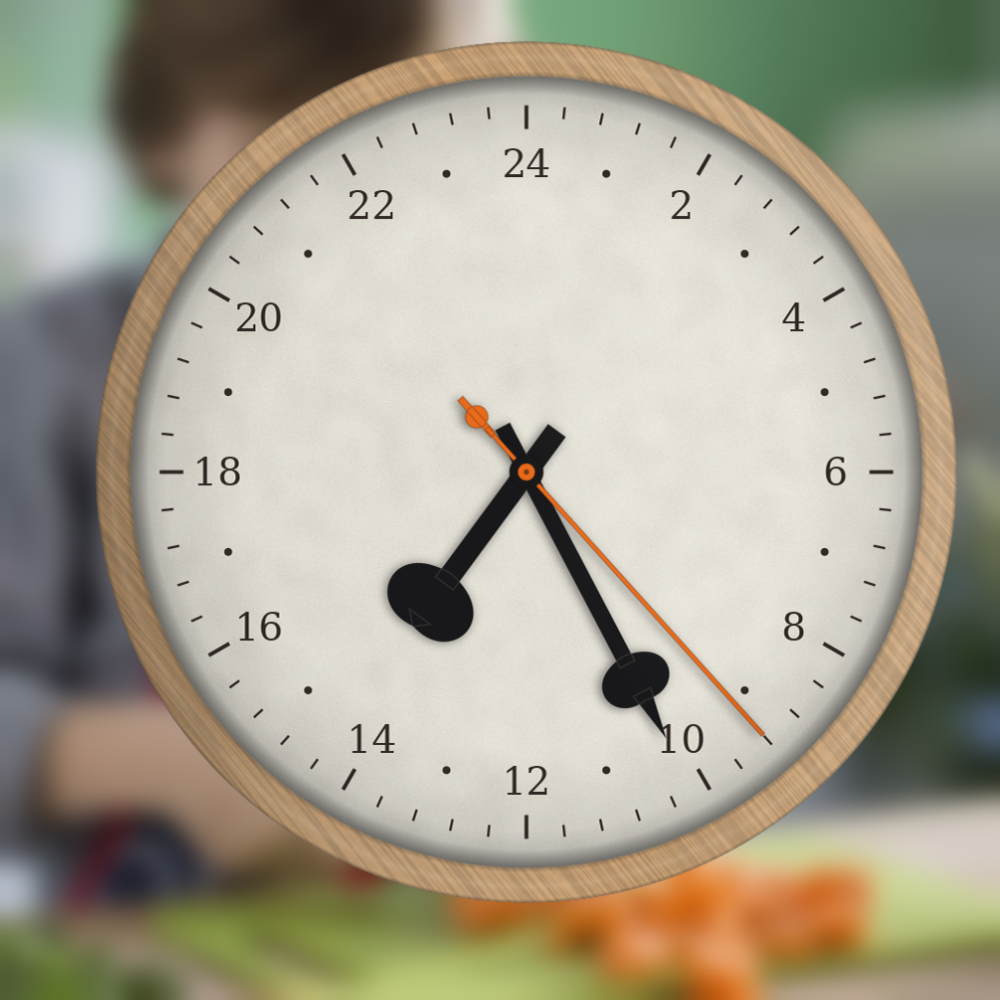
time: 14.25.23
